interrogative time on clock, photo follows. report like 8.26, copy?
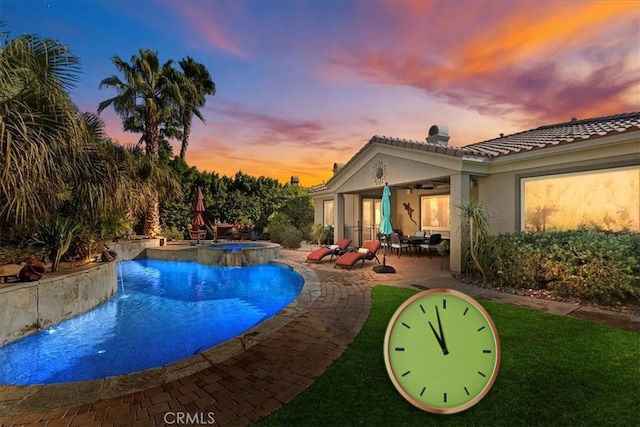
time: 10.58
